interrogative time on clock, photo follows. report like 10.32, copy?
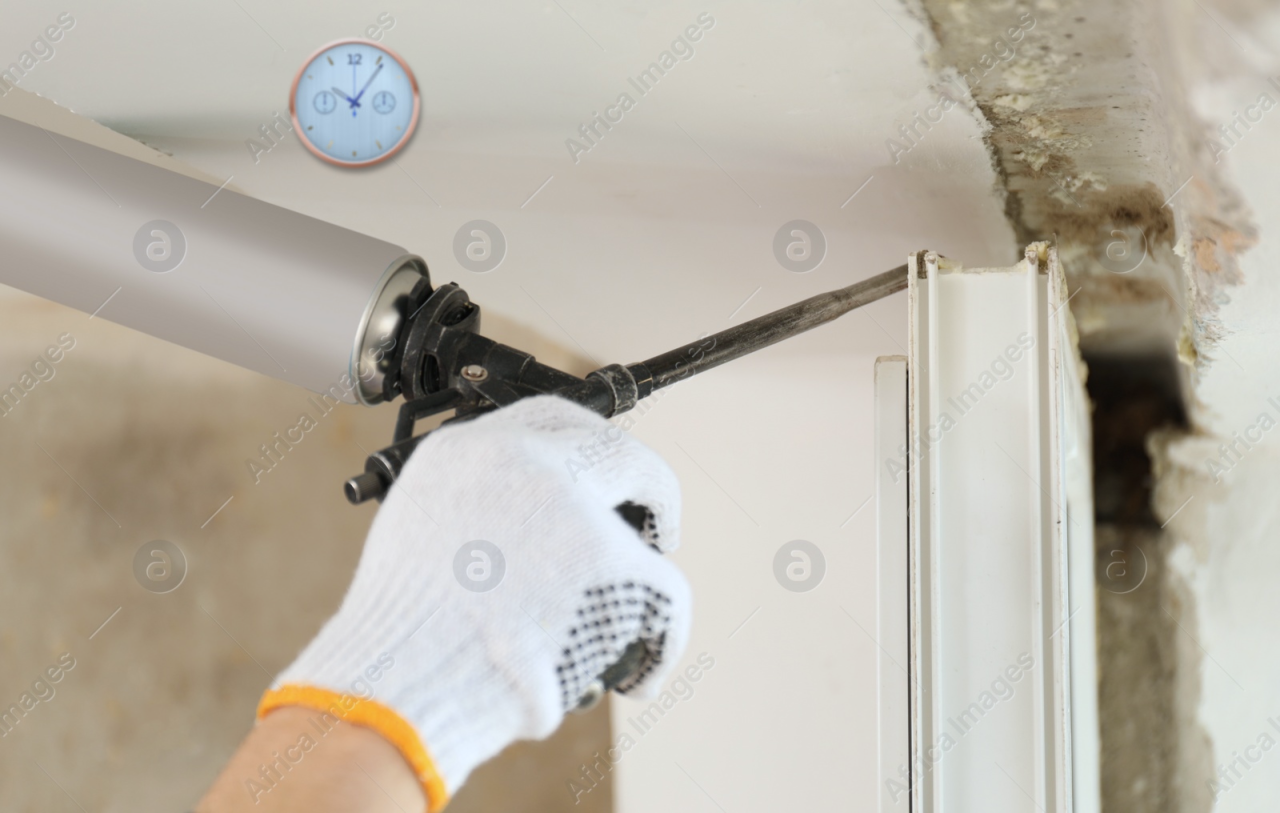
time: 10.06
